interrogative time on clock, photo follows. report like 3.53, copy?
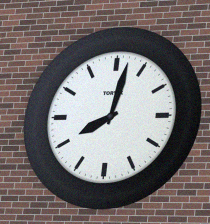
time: 8.02
